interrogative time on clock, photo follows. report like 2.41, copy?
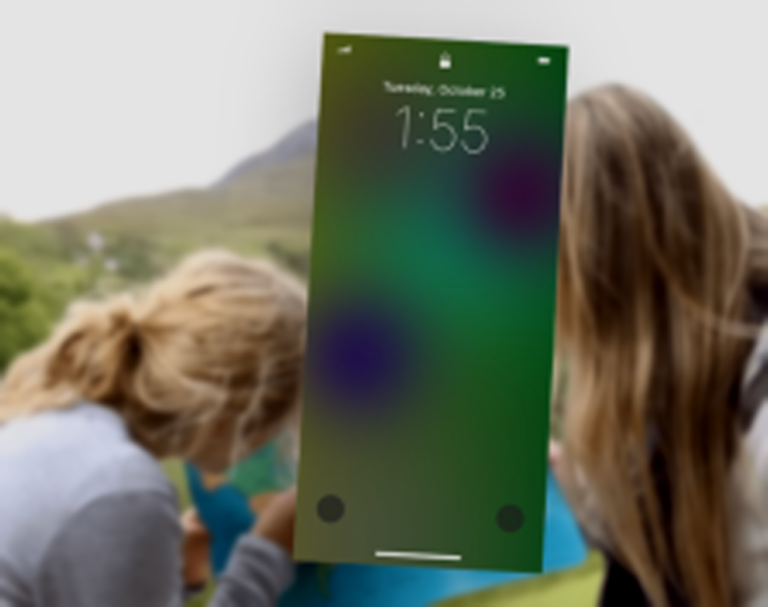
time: 1.55
